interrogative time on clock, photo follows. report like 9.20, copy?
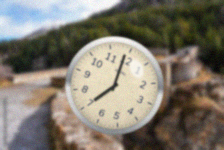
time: 6.59
